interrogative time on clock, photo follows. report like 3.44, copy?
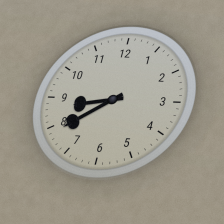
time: 8.39
